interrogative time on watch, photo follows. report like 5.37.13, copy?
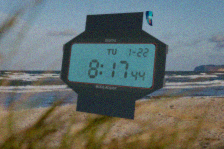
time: 8.17.44
